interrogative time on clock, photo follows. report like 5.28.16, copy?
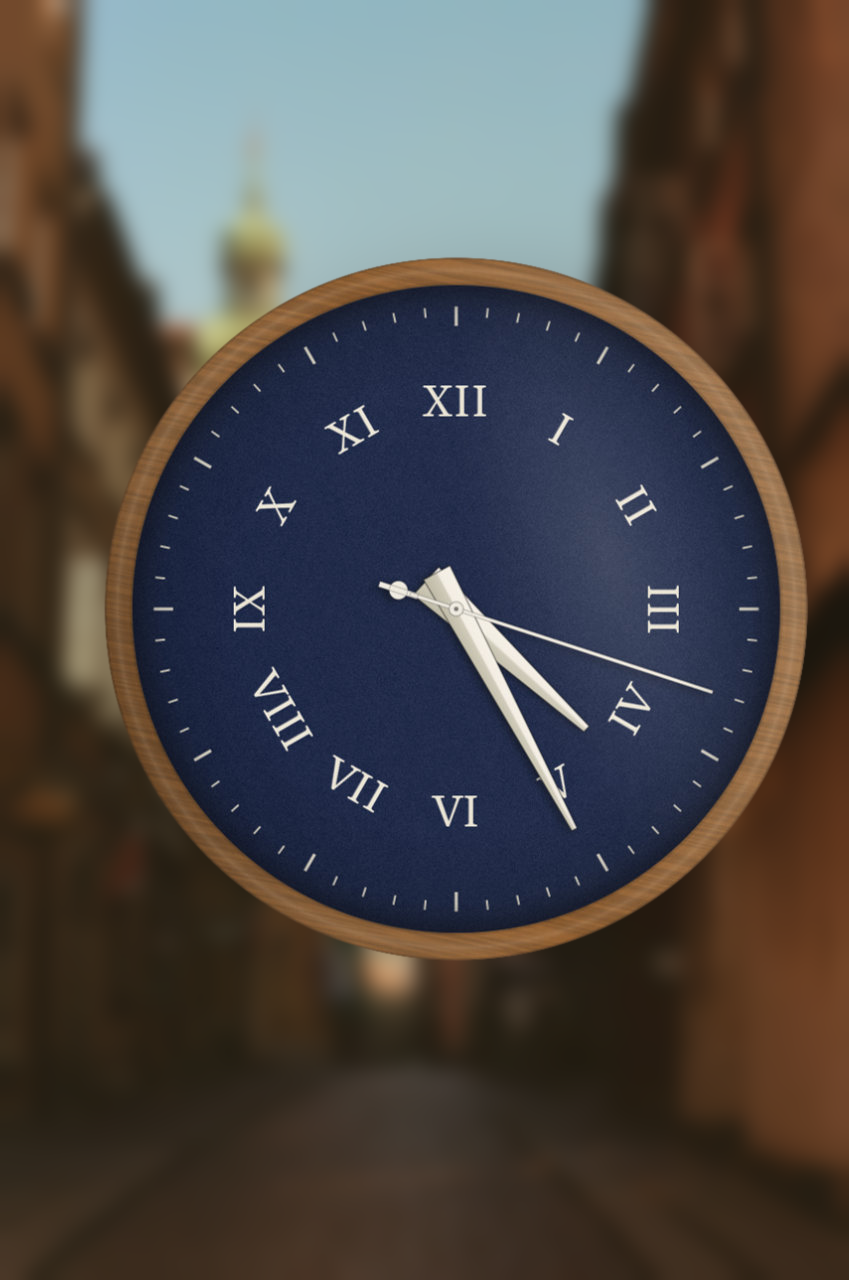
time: 4.25.18
